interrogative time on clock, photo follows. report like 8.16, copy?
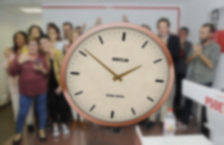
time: 1.51
